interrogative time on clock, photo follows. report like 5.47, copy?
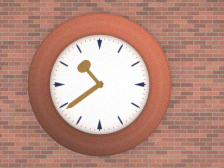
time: 10.39
